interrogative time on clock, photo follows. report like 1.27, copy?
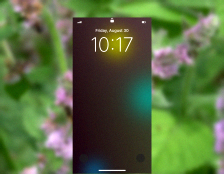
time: 10.17
